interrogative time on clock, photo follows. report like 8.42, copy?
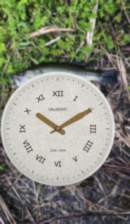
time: 10.10
